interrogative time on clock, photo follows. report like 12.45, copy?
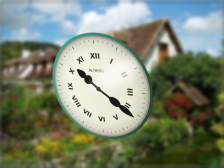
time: 10.21
